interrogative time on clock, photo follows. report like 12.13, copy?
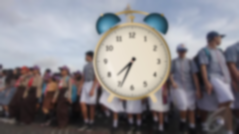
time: 7.34
